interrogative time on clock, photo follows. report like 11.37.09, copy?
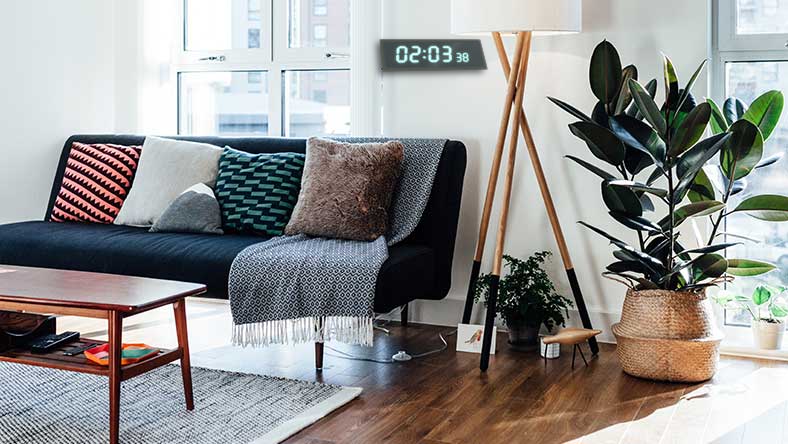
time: 2.03.38
